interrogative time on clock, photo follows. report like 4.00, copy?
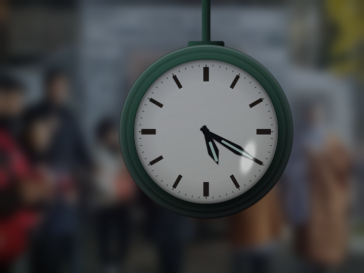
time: 5.20
